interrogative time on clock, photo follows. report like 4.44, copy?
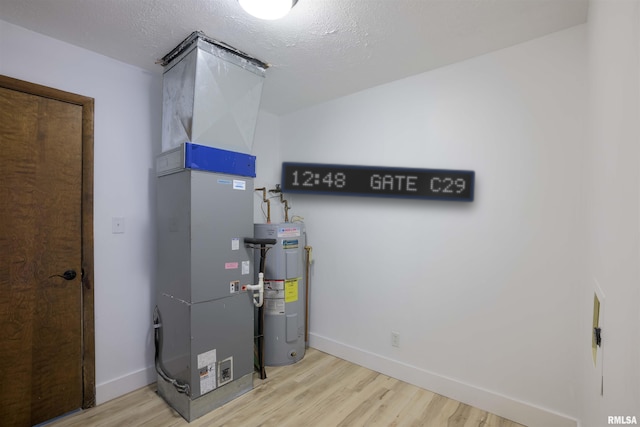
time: 12.48
